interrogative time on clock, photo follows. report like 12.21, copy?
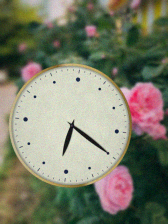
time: 6.20
